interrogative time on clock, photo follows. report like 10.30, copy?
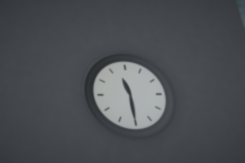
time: 11.30
